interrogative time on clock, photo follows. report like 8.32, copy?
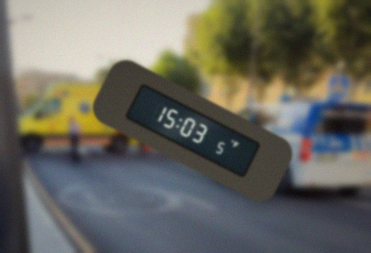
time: 15.03
